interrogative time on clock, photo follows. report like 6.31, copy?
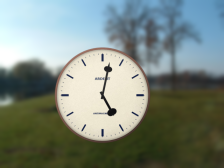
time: 5.02
